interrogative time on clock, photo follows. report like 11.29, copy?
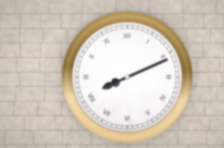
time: 8.11
